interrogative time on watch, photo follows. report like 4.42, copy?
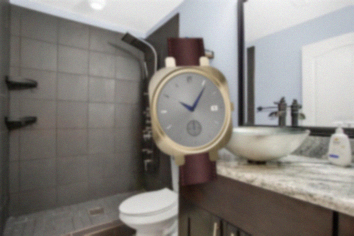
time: 10.06
